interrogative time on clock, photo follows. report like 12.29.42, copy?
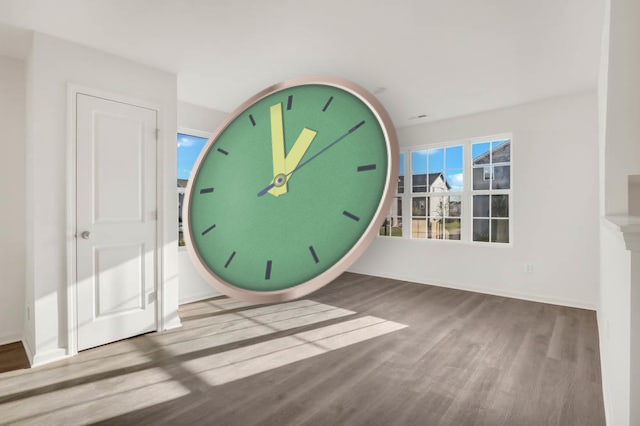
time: 12.58.10
